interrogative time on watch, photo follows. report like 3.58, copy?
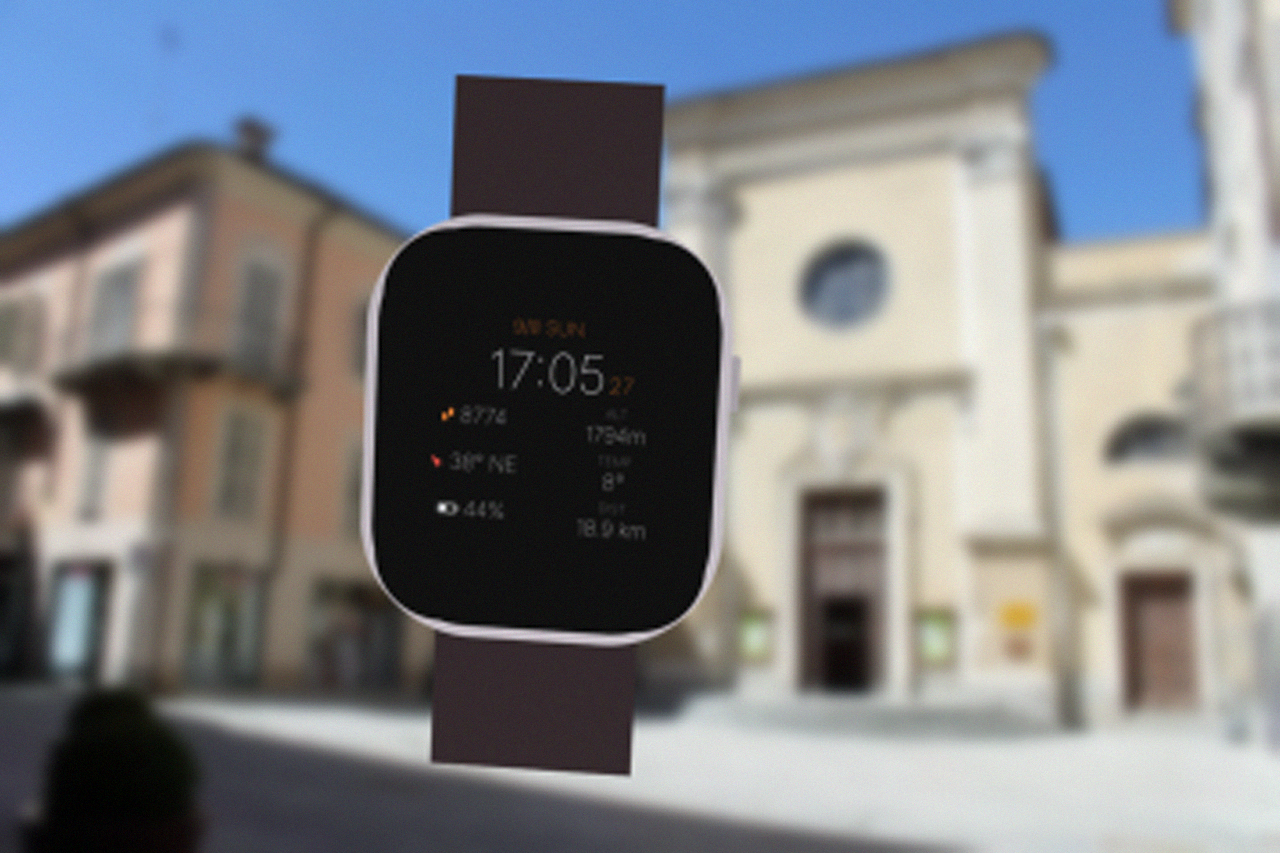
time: 17.05
